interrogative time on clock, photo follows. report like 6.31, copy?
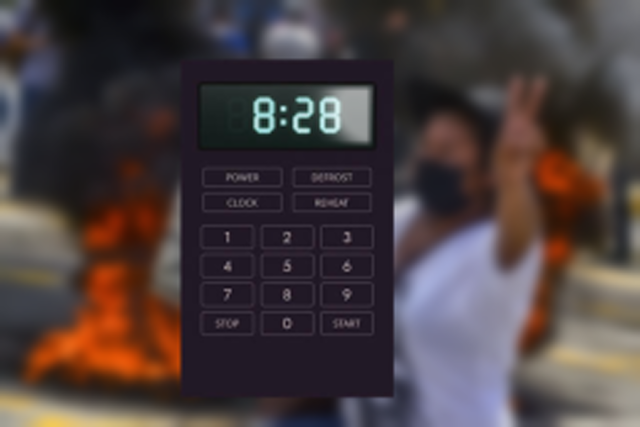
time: 8.28
